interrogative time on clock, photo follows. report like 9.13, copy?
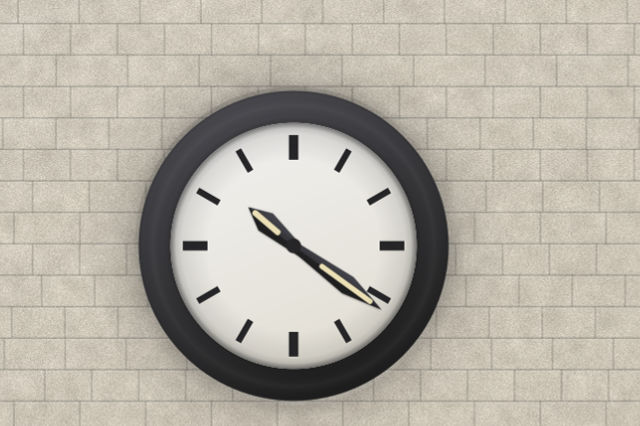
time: 10.21
